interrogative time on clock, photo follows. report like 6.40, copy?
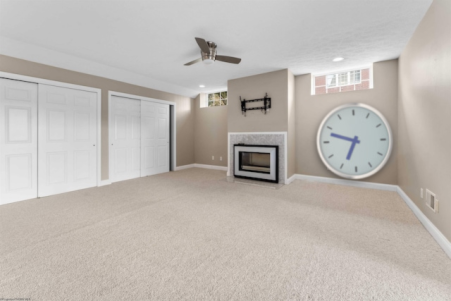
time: 6.48
